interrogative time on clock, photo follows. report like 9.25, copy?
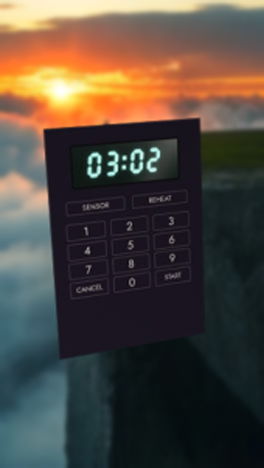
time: 3.02
